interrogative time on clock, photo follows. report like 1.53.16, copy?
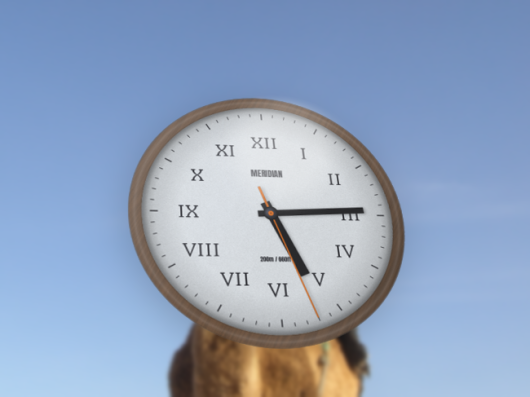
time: 5.14.27
